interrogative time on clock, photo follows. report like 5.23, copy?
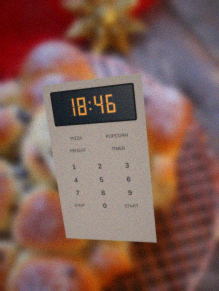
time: 18.46
